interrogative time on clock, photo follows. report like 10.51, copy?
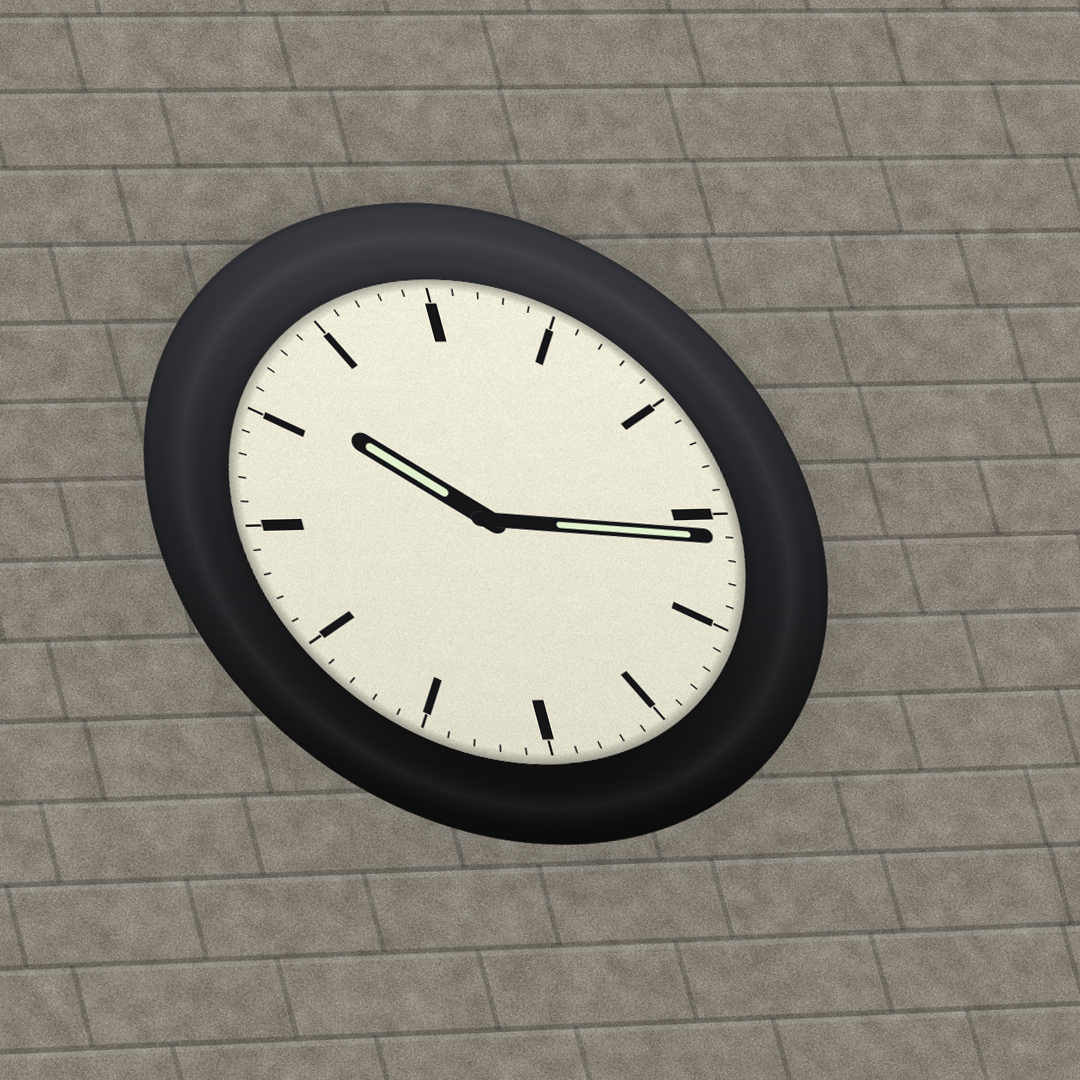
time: 10.16
